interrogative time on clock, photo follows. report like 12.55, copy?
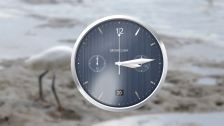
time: 3.14
